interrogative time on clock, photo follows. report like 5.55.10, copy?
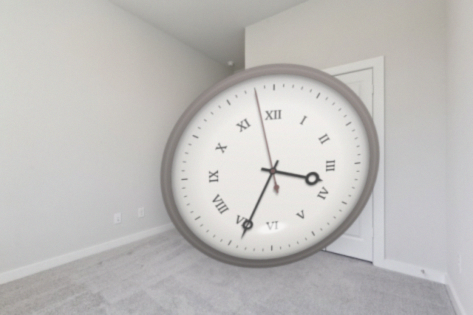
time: 3.33.58
